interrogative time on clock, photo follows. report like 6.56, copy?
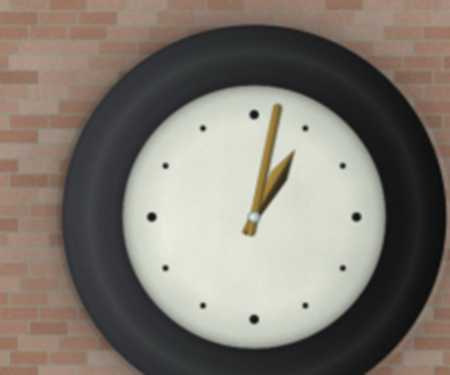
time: 1.02
